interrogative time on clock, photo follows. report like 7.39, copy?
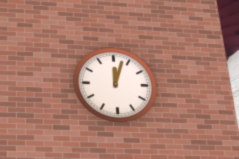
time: 12.03
